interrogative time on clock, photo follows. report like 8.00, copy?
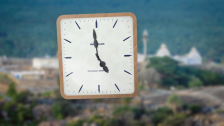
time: 4.59
